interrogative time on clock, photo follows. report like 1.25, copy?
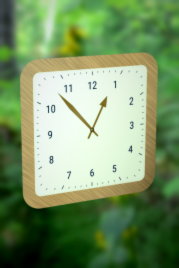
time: 12.53
